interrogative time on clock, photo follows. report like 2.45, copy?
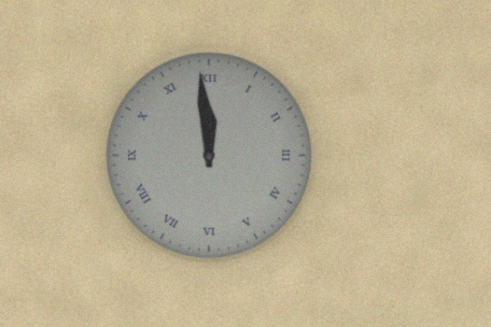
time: 11.59
